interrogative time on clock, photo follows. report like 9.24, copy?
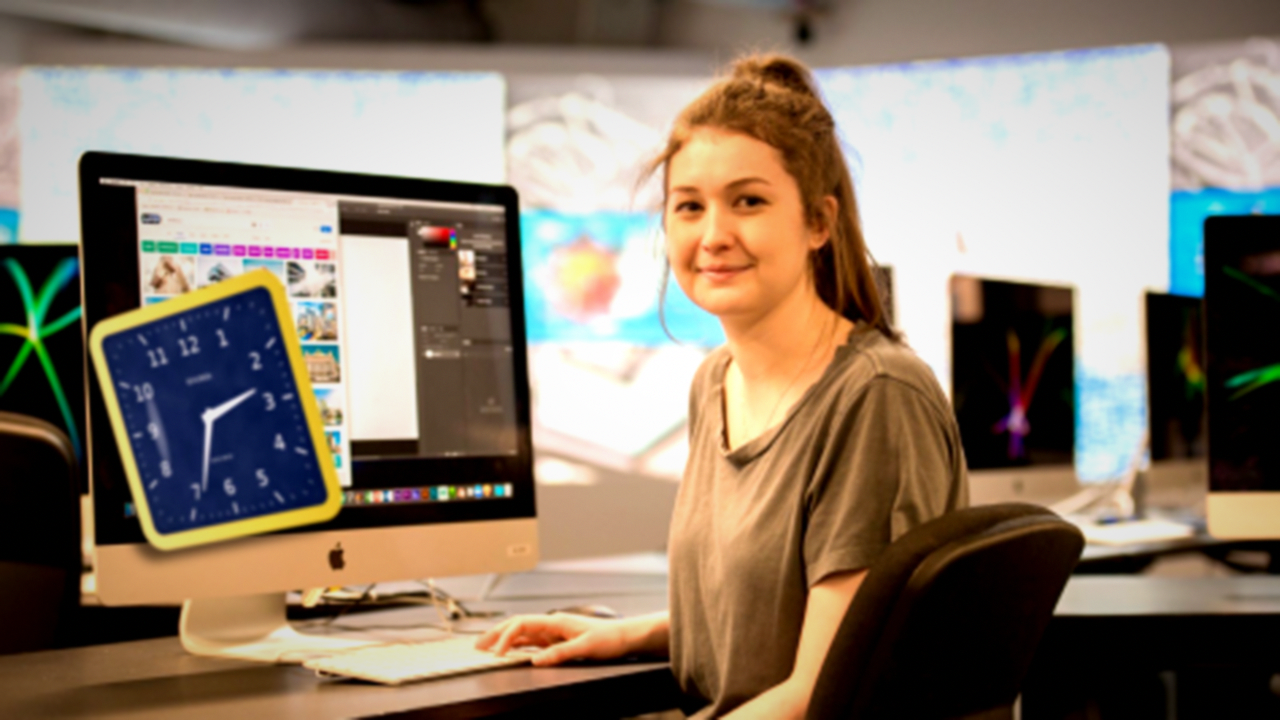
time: 2.34
